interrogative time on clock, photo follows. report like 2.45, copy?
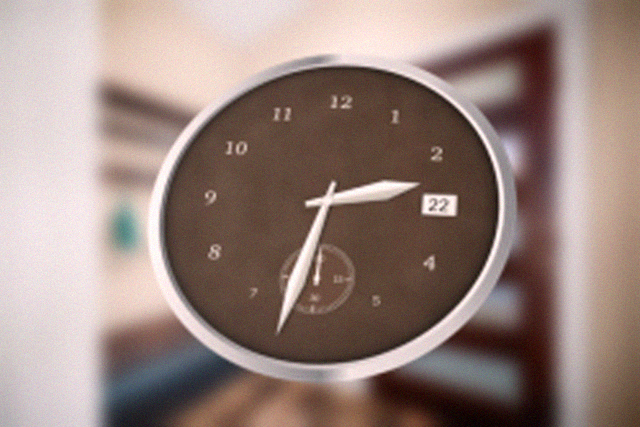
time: 2.32
